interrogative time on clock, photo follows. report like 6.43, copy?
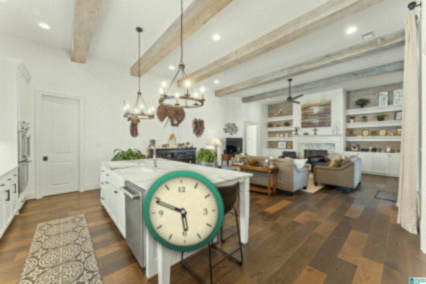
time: 5.49
